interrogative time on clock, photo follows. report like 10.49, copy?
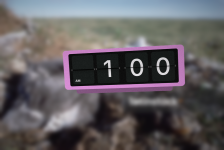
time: 1.00
